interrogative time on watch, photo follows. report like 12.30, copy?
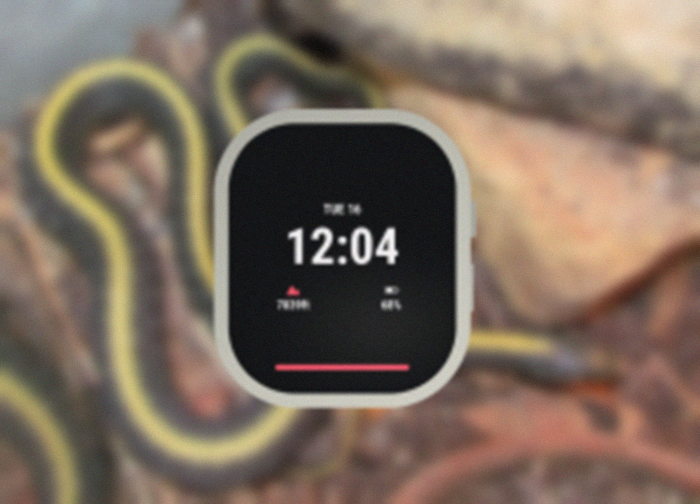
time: 12.04
